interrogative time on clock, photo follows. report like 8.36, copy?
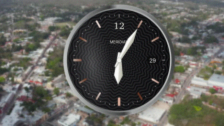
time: 6.05
